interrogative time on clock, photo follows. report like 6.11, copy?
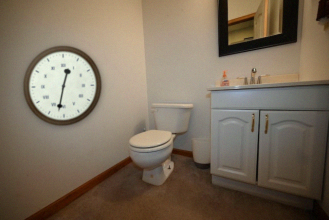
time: 12.32
